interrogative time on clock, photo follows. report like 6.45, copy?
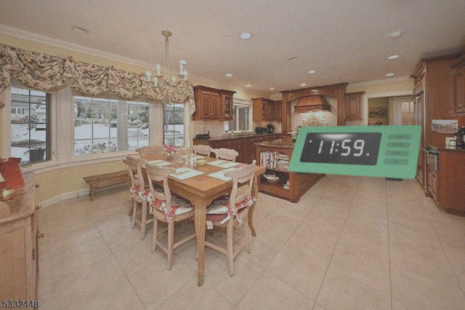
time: 11.59
